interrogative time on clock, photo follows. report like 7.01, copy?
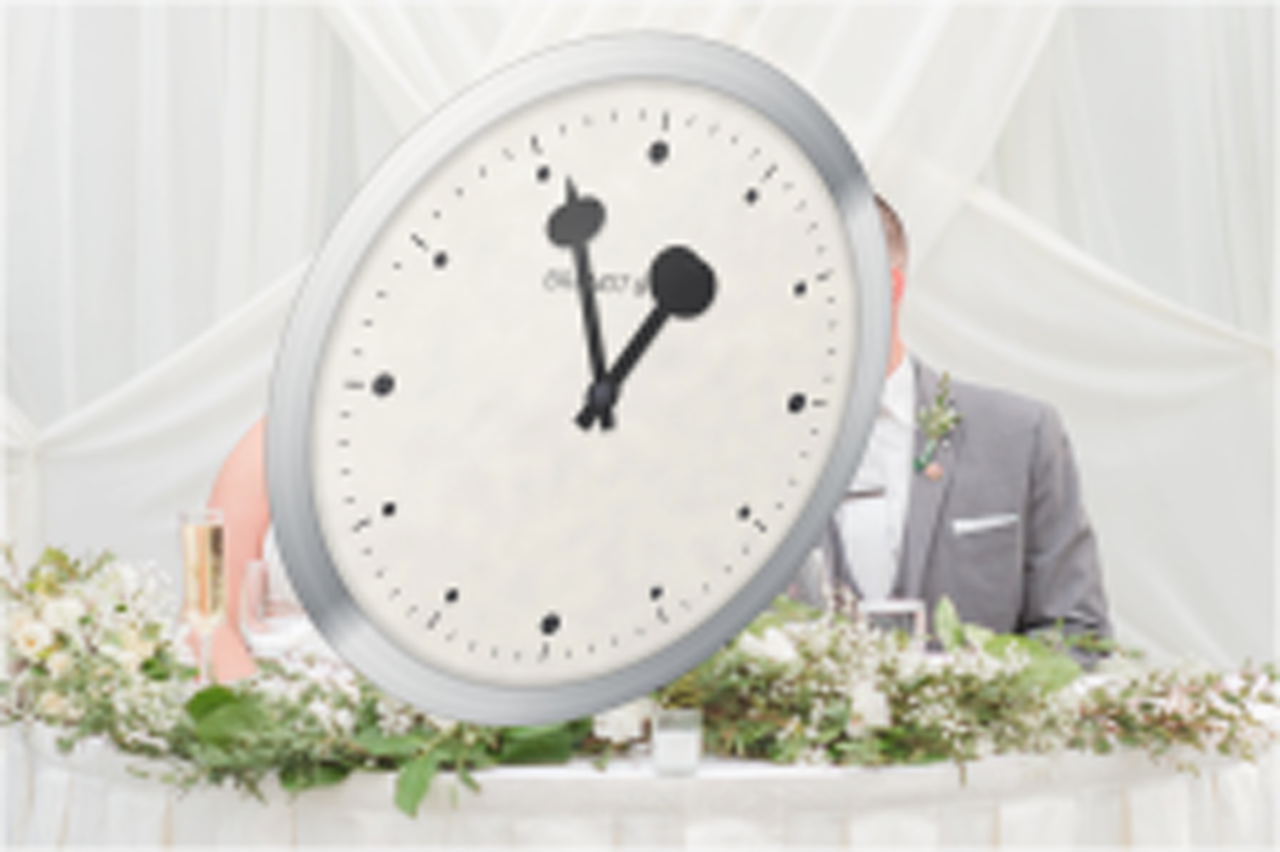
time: 12.56
